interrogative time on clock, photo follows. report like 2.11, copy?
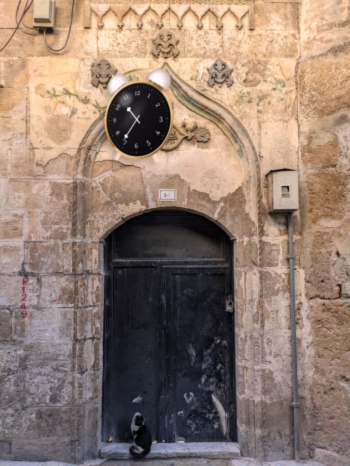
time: 10.36
